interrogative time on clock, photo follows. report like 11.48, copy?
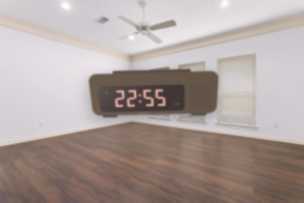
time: 22.55
